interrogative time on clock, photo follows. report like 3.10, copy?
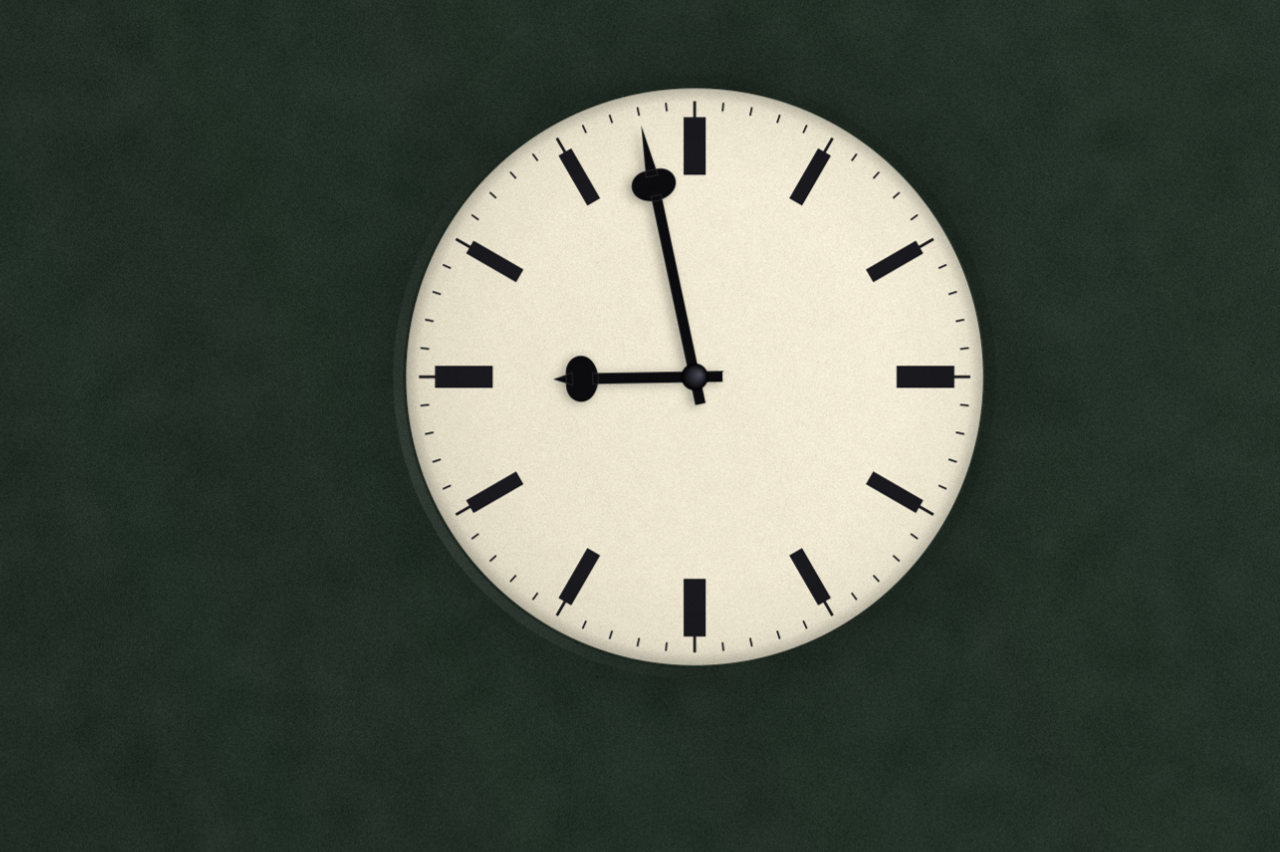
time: 8.58
